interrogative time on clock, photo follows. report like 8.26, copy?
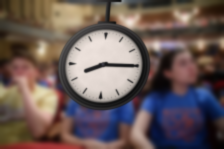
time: 8.15
